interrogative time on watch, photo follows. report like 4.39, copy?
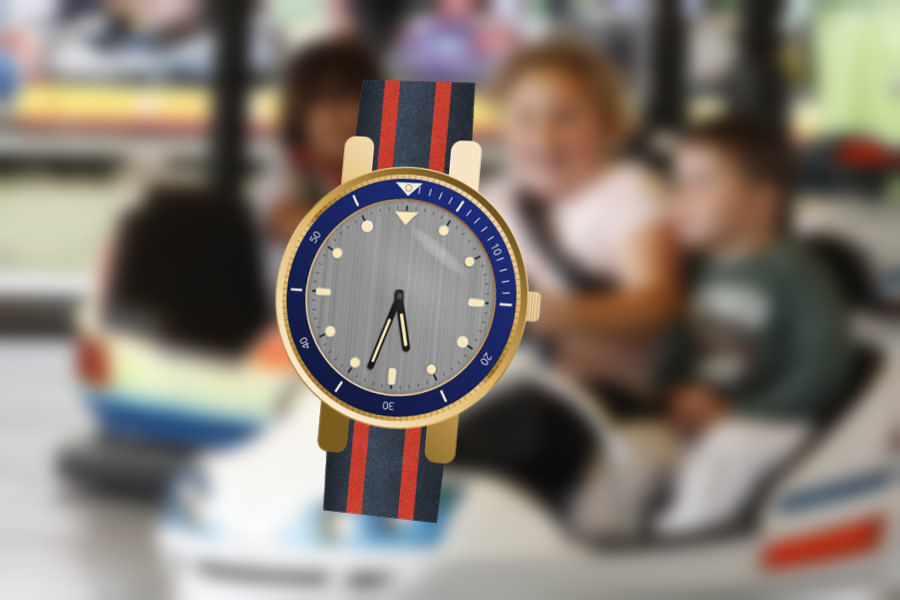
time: 5.33
